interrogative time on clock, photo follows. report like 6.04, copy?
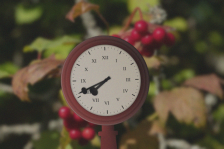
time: 7.41
